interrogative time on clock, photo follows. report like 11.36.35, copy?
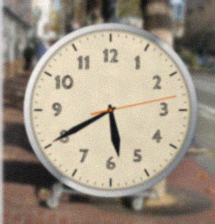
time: 5.40.13
